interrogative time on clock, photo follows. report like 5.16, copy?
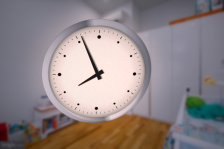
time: 7.56
